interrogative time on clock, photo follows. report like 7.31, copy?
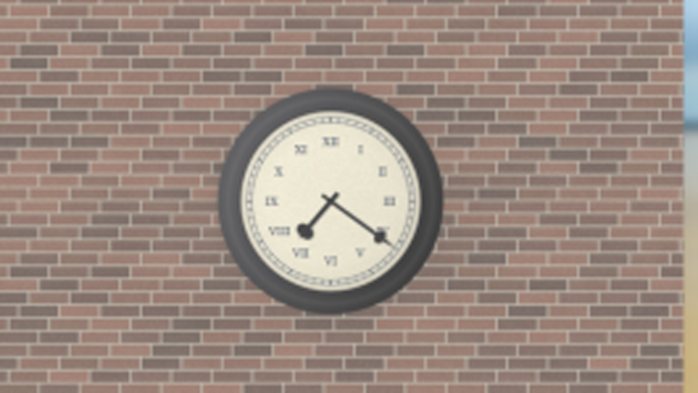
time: 7.21
